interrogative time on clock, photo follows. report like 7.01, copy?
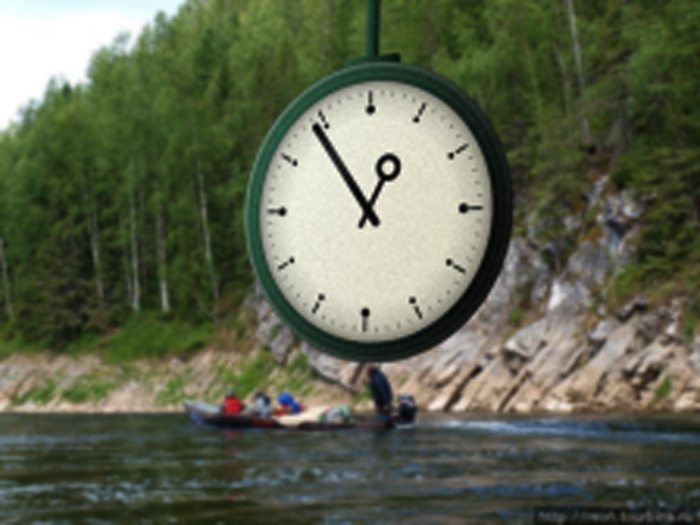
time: 12.54
